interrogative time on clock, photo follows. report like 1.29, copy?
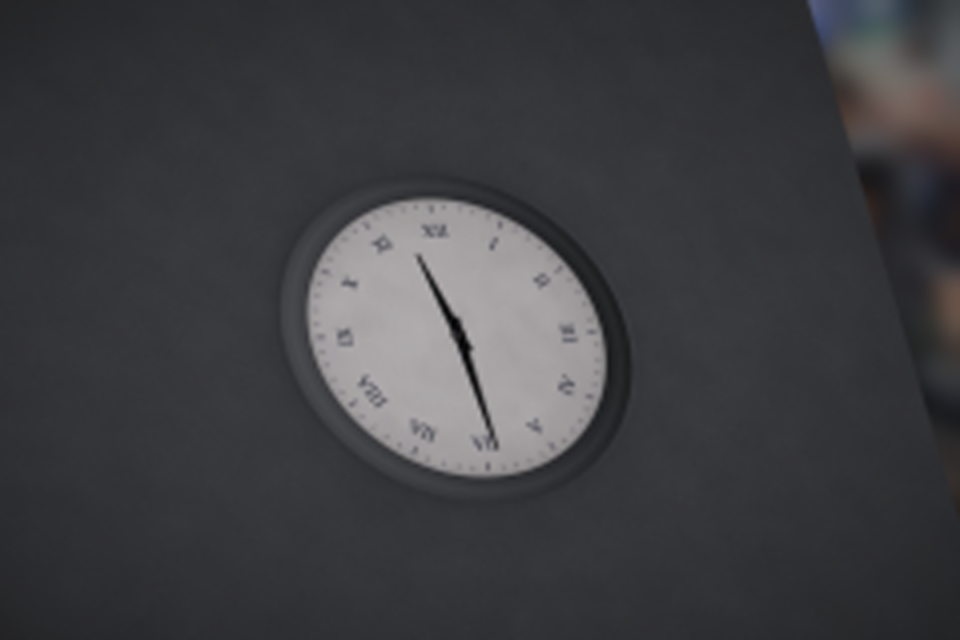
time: 11.29
